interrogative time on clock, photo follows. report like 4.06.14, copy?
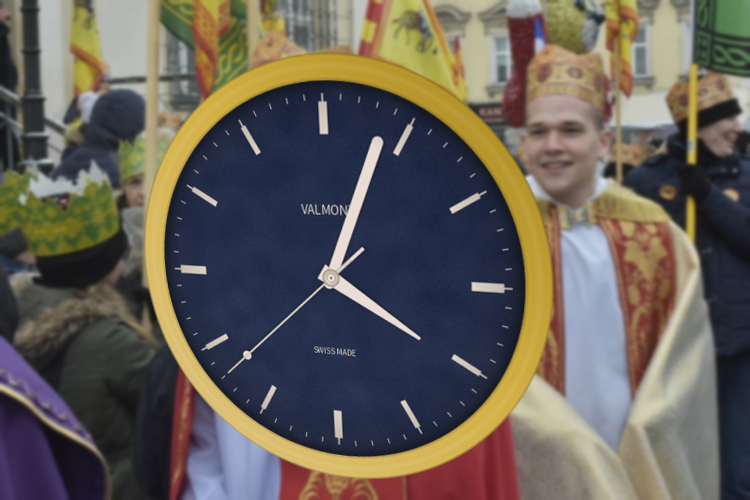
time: 4.03.38
